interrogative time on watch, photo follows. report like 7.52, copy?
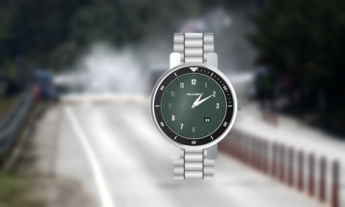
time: 1.10
